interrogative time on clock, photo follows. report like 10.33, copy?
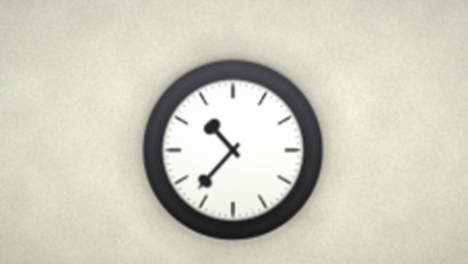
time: 10.37
